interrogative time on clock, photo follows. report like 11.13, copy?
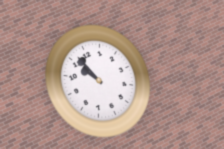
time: 10.57
